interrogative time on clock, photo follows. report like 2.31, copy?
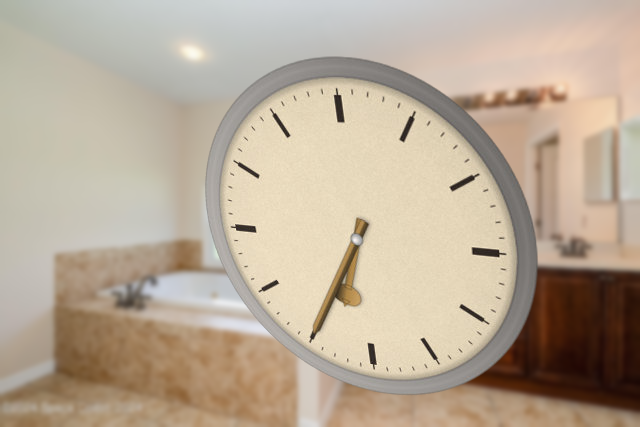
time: 6.35
